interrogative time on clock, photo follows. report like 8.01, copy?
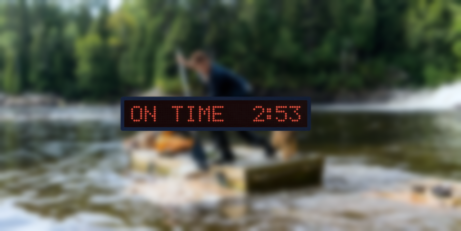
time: 2.53
